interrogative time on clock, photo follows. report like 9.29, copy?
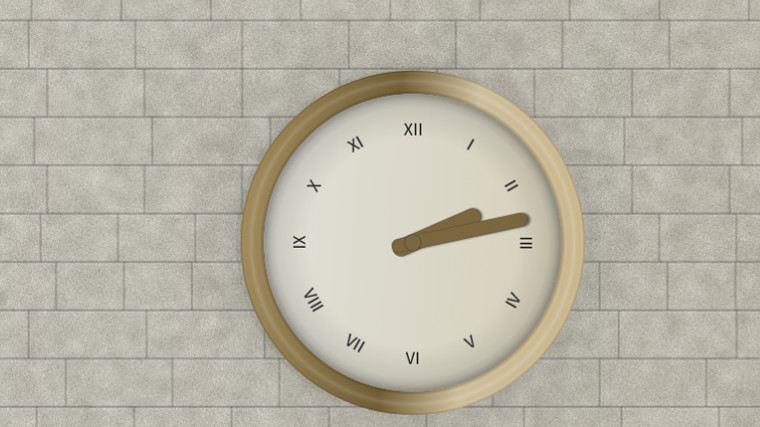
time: 2.13
